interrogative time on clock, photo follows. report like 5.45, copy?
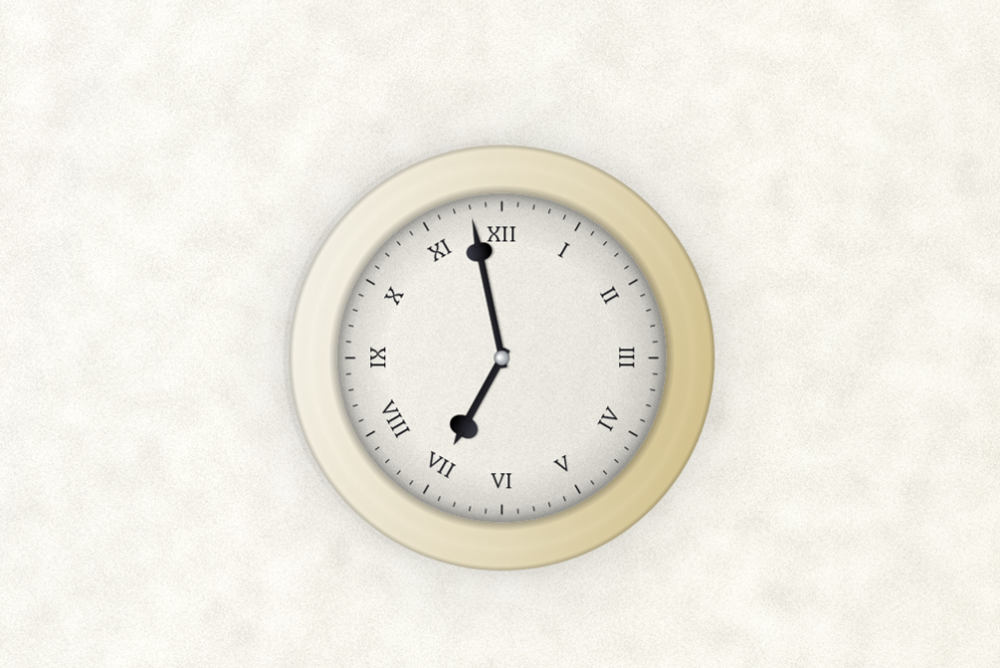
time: 6.58
